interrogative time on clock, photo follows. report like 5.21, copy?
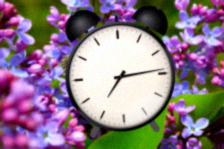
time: 7.14
